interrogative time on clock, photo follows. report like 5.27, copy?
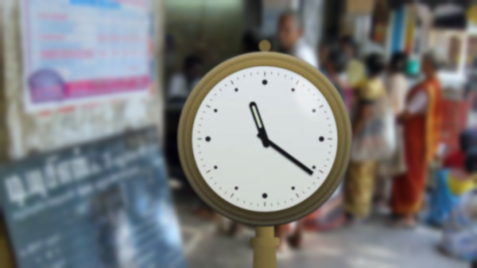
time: 11.21
